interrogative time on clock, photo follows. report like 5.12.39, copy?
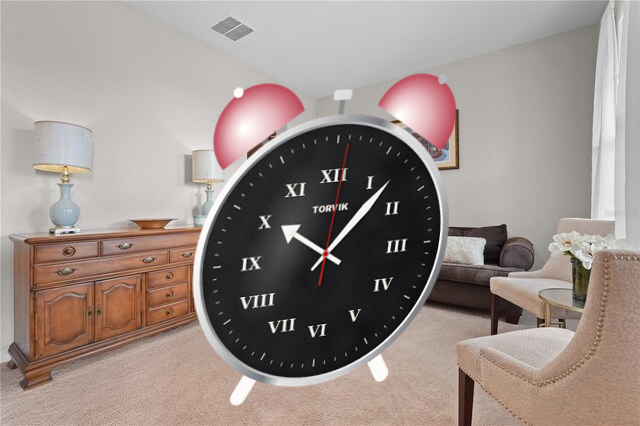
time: 10.07.01
